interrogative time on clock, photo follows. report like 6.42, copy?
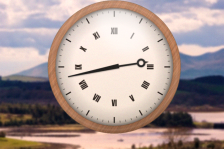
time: 2.43
